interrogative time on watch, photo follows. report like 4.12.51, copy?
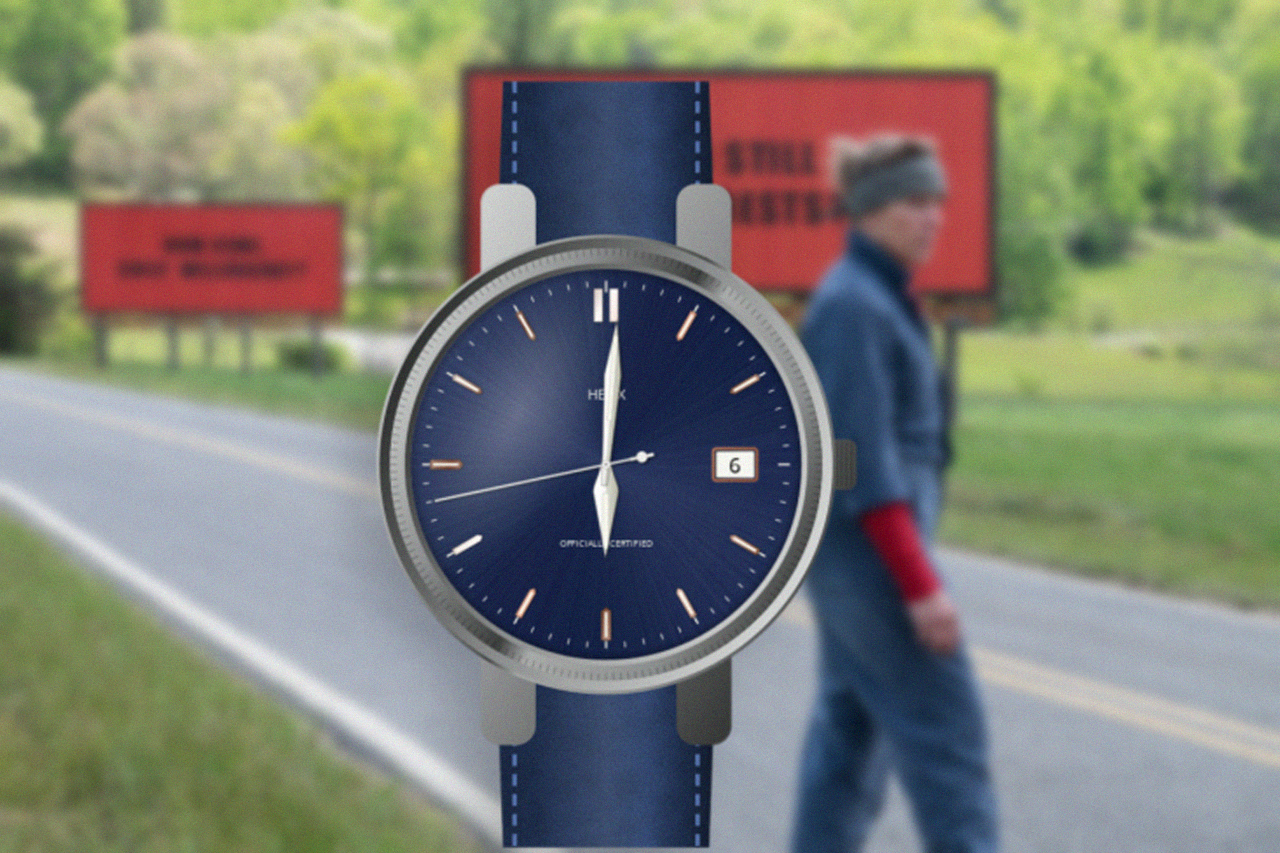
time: 6.00.43
